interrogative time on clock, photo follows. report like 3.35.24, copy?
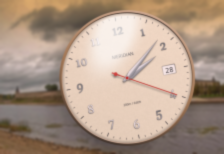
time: 2.08.20
